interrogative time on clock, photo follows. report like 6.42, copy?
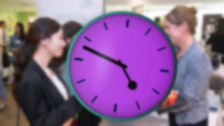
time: 4.48
